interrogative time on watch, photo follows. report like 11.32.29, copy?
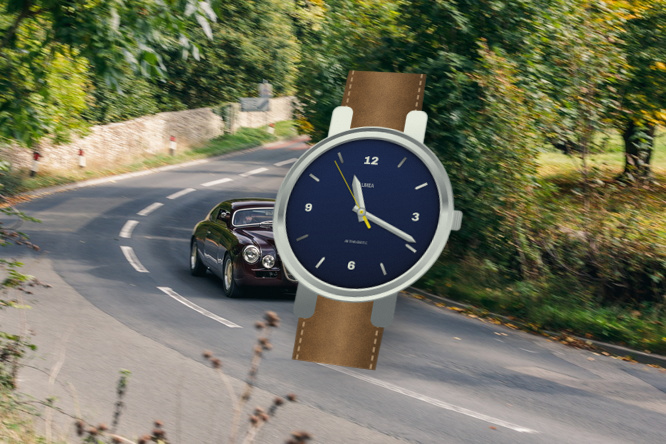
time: 11.18.54
